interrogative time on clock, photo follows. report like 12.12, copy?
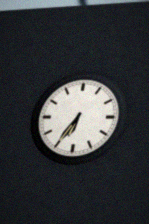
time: 6.35
